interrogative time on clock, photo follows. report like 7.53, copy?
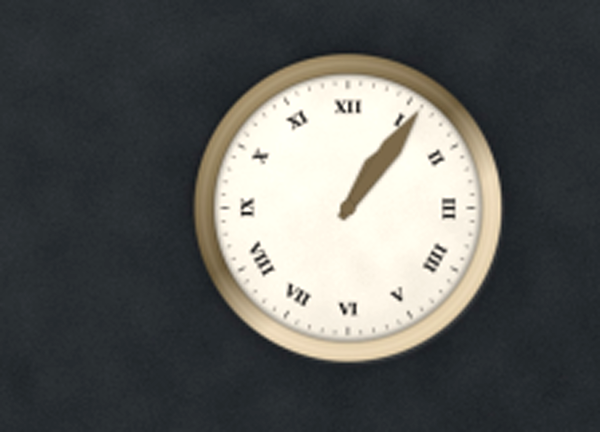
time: 1.06
